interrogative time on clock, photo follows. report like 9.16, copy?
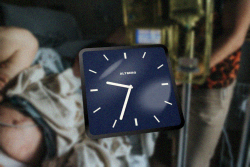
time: 9.34
